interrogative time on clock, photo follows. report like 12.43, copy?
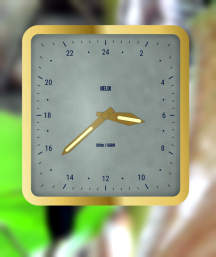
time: 6.38
